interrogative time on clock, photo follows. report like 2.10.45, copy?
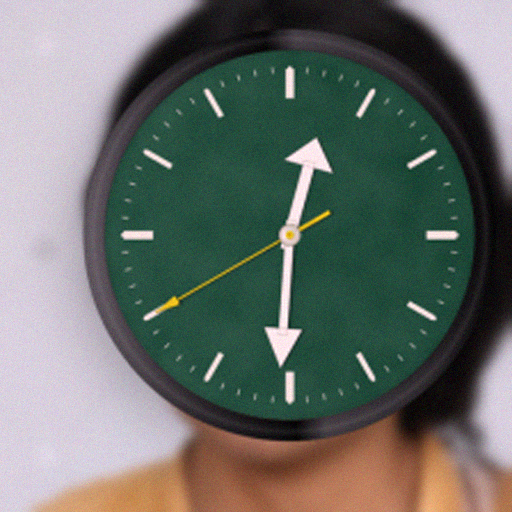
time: 12.30.40
